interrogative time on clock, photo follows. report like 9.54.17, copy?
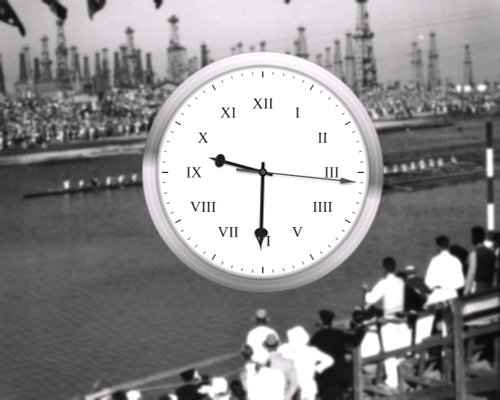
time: 9.30.16
